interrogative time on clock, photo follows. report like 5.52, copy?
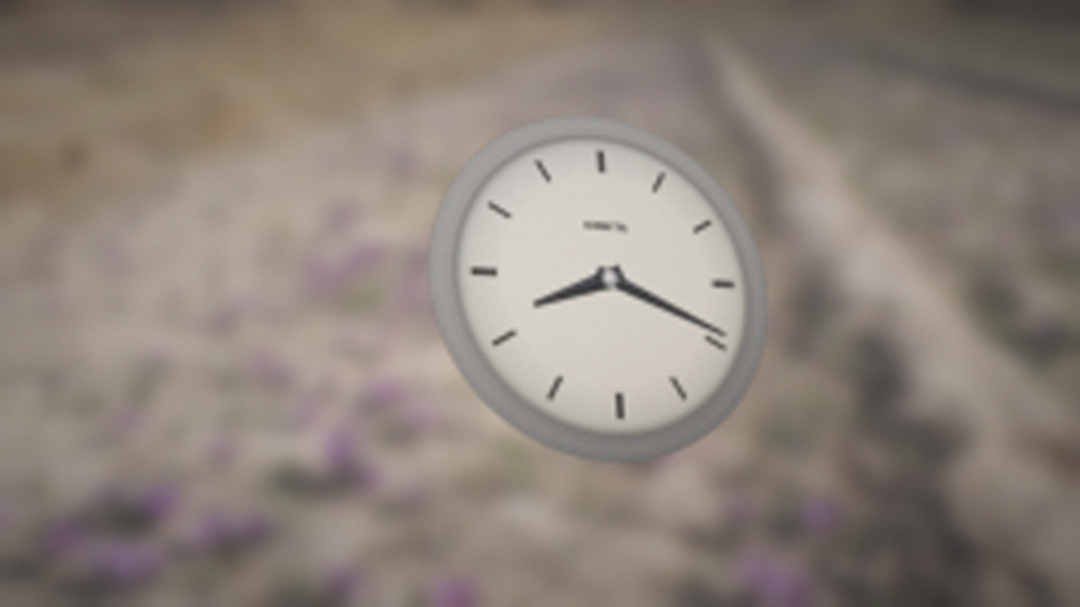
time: 8.19
